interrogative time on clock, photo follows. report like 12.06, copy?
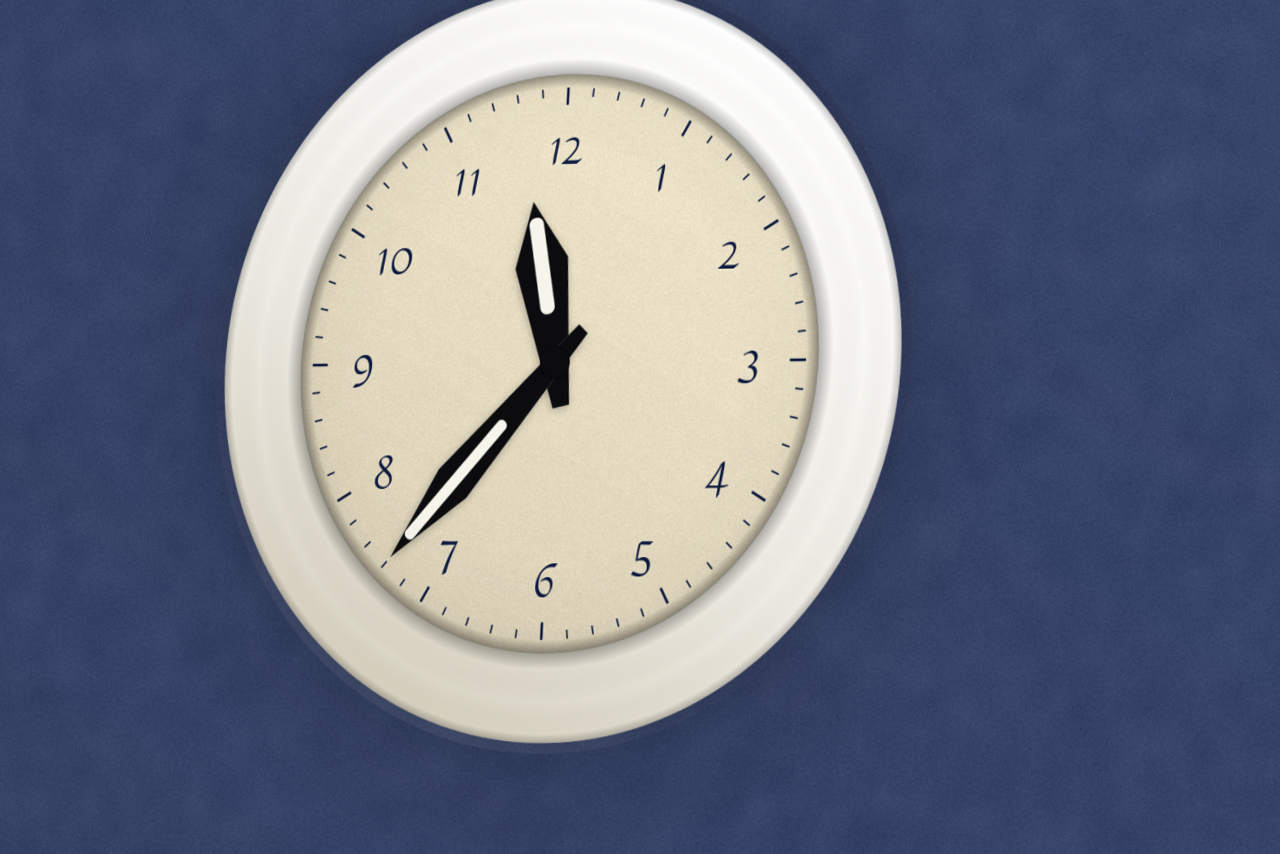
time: 11.37
